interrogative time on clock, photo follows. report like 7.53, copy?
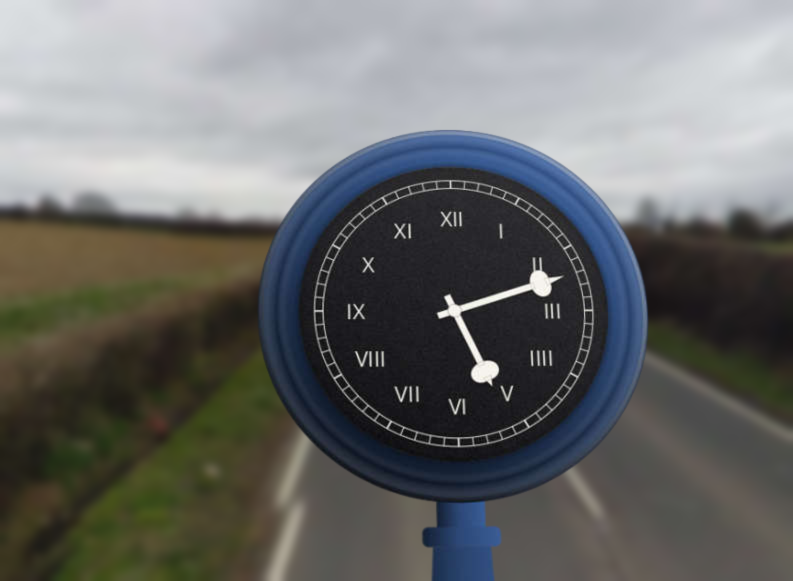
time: 5.12
